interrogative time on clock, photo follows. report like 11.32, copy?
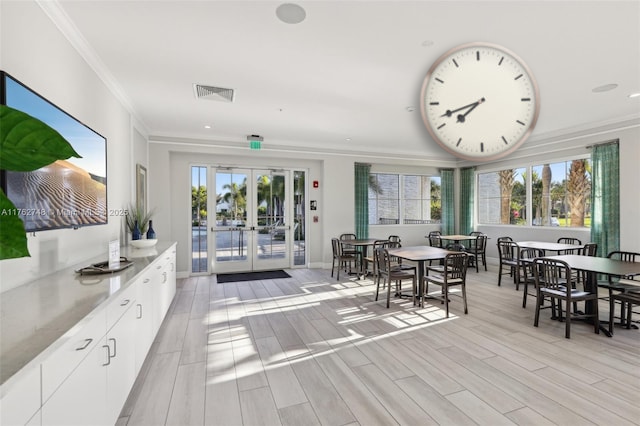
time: 7.42
